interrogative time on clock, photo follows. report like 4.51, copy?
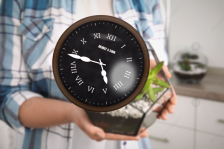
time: 4.44
